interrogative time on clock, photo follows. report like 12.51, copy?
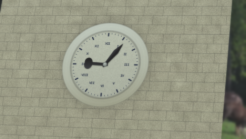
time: 9.06
